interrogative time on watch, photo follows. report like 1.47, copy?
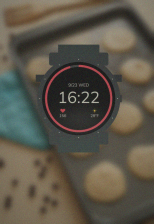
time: 16.22
